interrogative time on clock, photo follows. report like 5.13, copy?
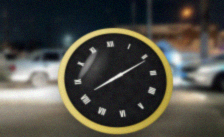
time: 8.11
